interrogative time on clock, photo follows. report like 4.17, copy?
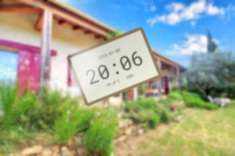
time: 20.06
